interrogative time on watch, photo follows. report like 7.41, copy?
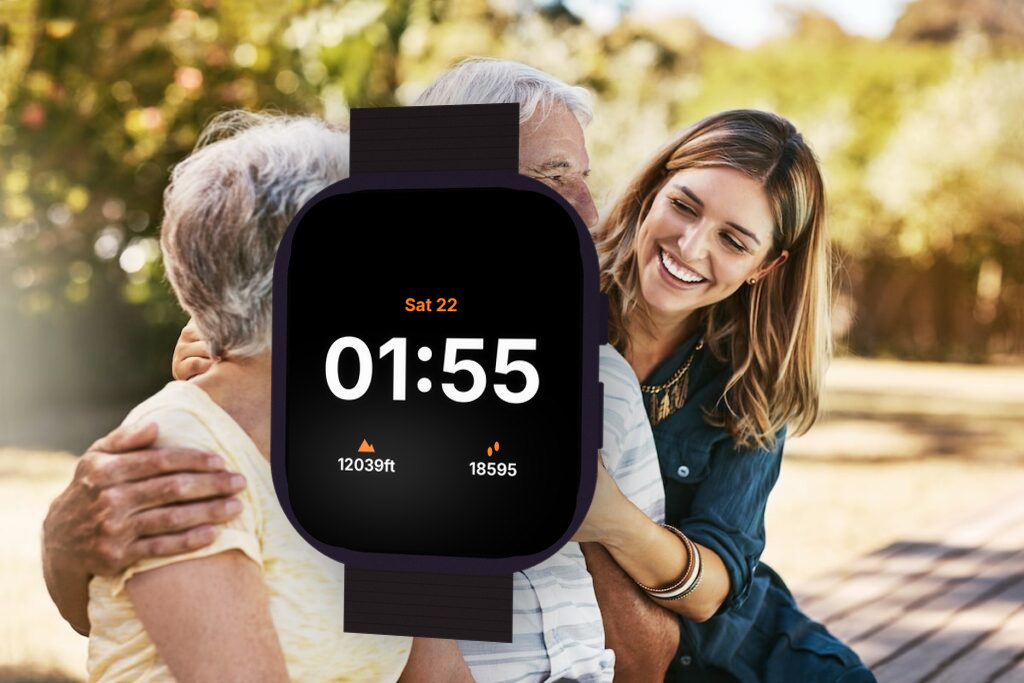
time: 1.55
